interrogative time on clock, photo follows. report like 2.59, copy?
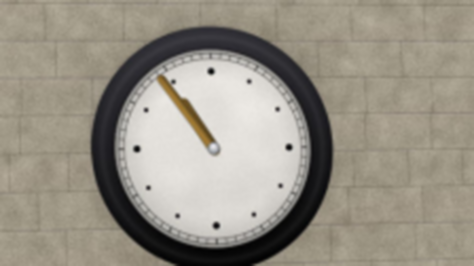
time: 10.54
